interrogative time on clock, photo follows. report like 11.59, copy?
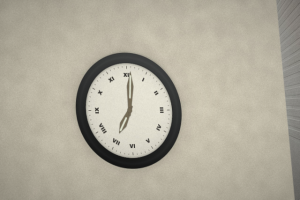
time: 7.01
